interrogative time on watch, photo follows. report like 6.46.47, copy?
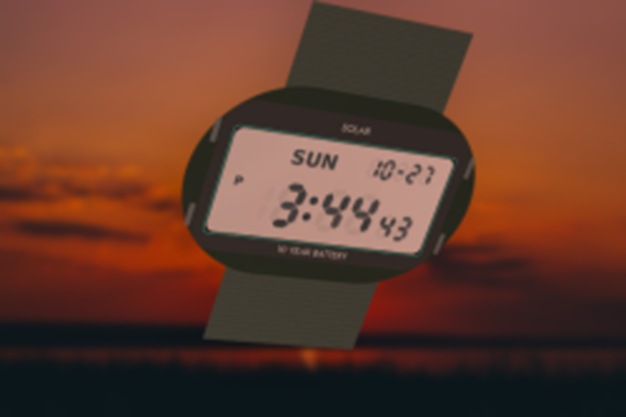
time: 3.44.43
